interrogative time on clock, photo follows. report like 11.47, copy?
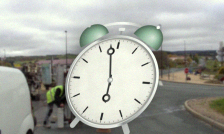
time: 5.58
